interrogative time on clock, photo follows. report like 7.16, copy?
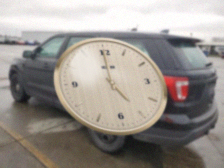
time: 5.00
